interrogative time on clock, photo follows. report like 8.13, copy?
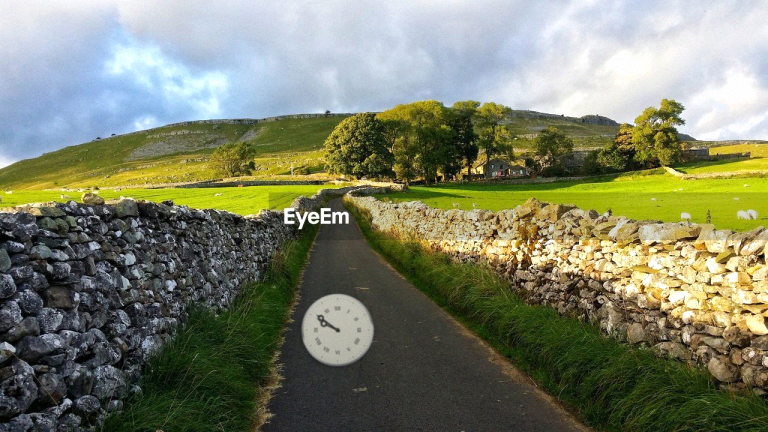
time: 9.51
